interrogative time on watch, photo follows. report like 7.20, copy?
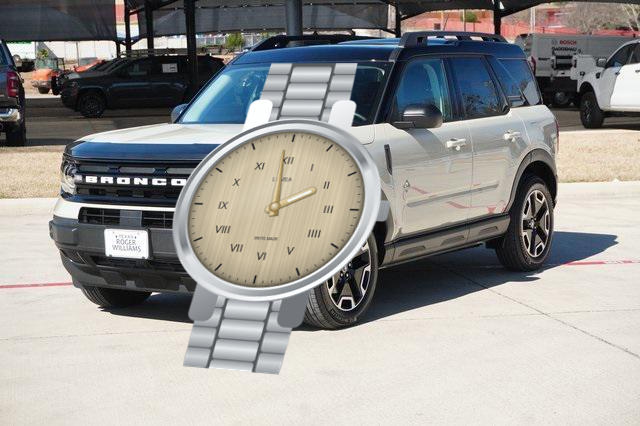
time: 1.59
